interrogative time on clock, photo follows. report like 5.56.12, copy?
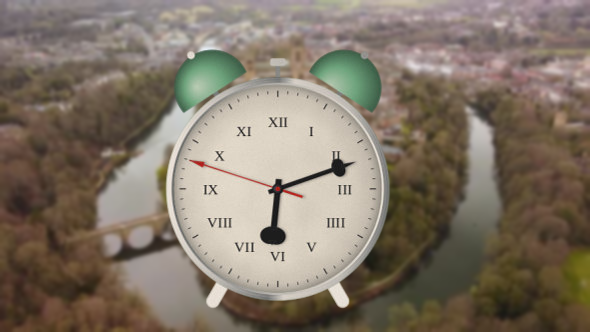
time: 6.11.48
